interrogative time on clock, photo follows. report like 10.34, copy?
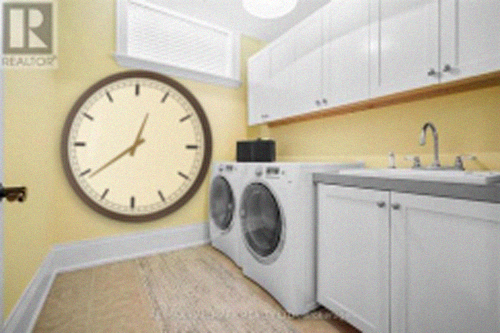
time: 12.39
